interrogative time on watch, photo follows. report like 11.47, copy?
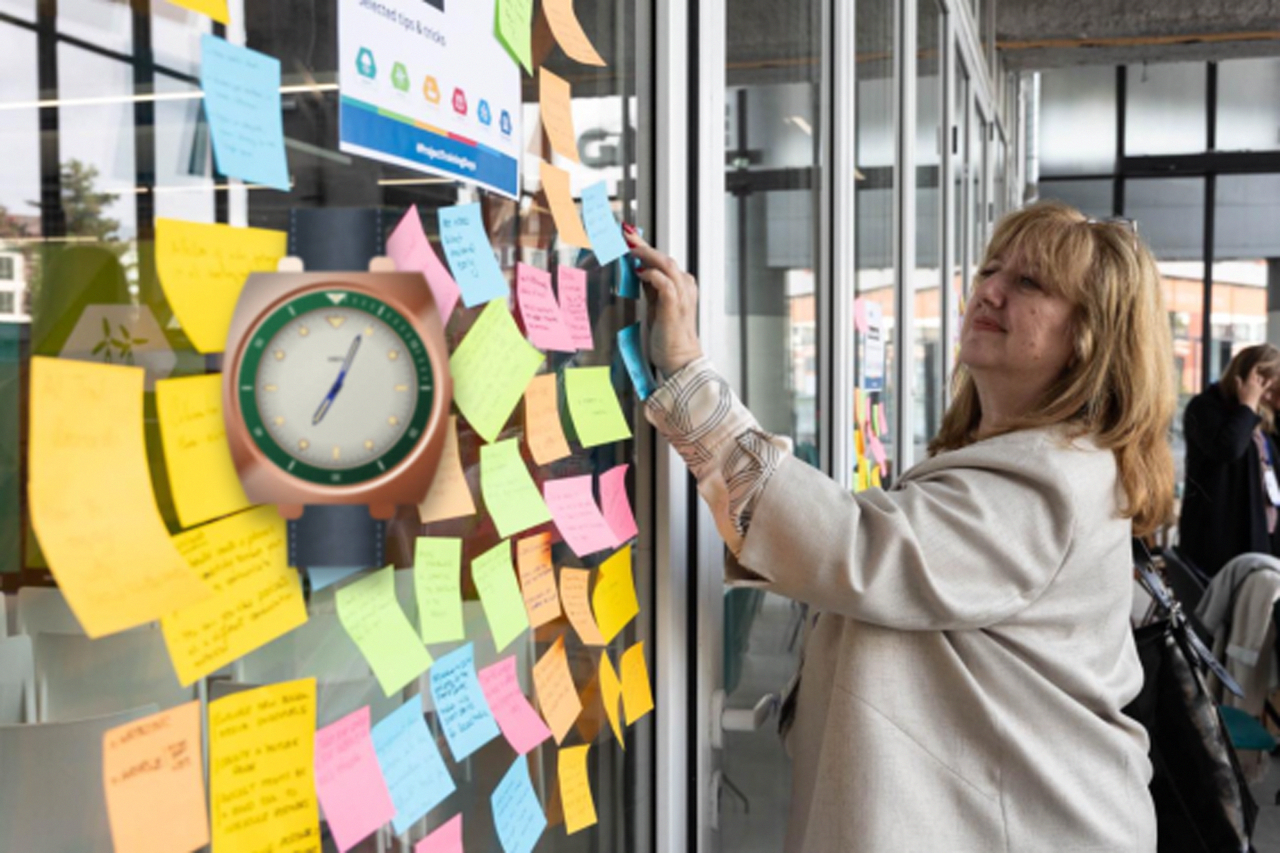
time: 7.04
